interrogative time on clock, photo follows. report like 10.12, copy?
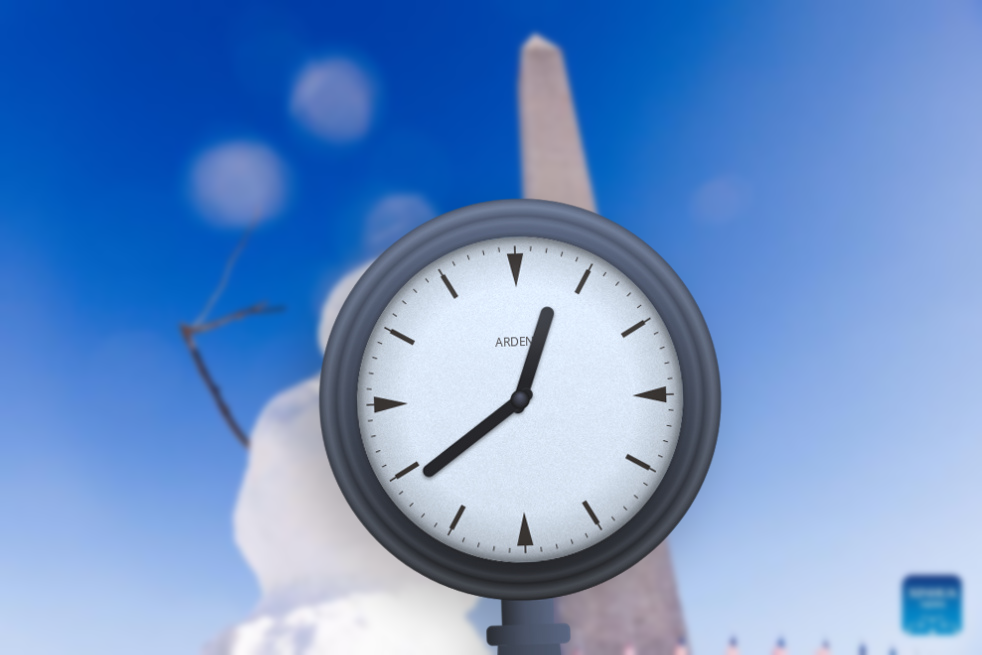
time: 12.39
